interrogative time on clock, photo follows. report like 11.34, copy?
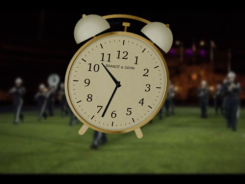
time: 10.33
